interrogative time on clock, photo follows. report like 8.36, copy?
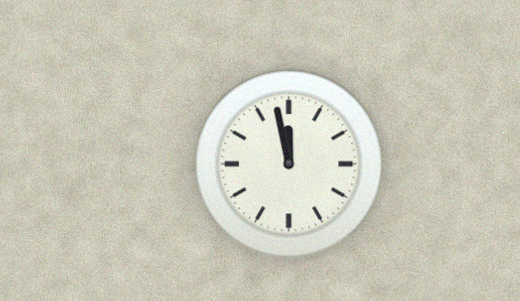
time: 11.58
